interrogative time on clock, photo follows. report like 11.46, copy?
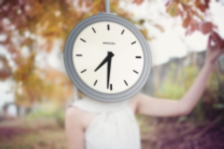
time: 7.31
